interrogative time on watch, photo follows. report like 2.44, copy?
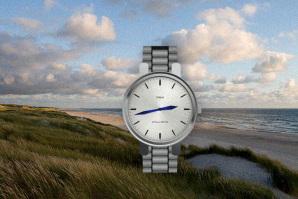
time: 2.43
